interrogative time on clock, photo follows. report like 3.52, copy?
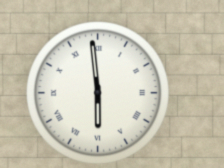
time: 5.59
